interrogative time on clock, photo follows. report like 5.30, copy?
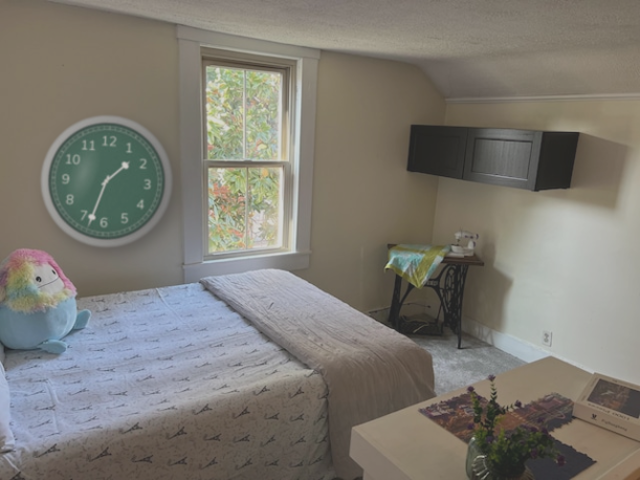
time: 1.33
